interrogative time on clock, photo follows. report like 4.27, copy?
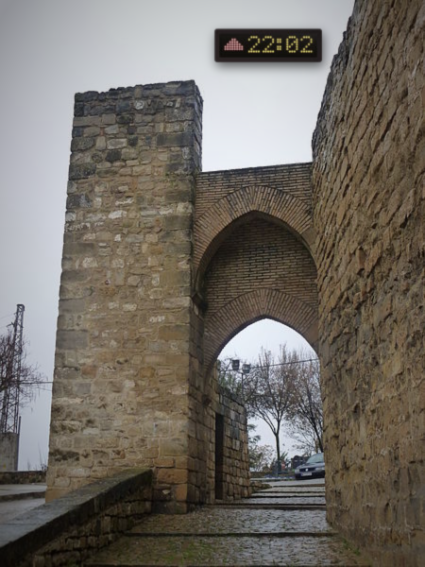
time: 22.02
